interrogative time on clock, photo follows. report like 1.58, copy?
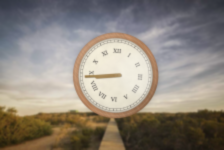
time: 8.44
